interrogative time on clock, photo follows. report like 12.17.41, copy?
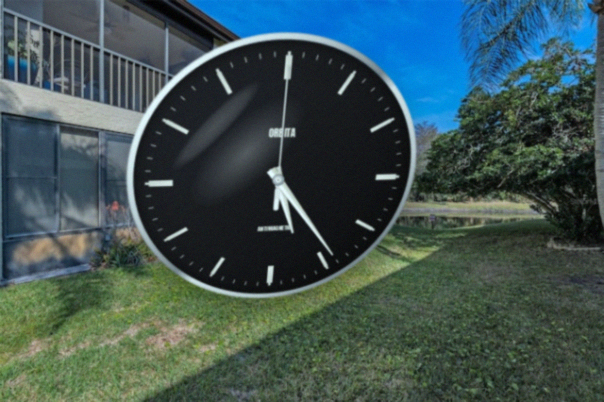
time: 5.24.00
